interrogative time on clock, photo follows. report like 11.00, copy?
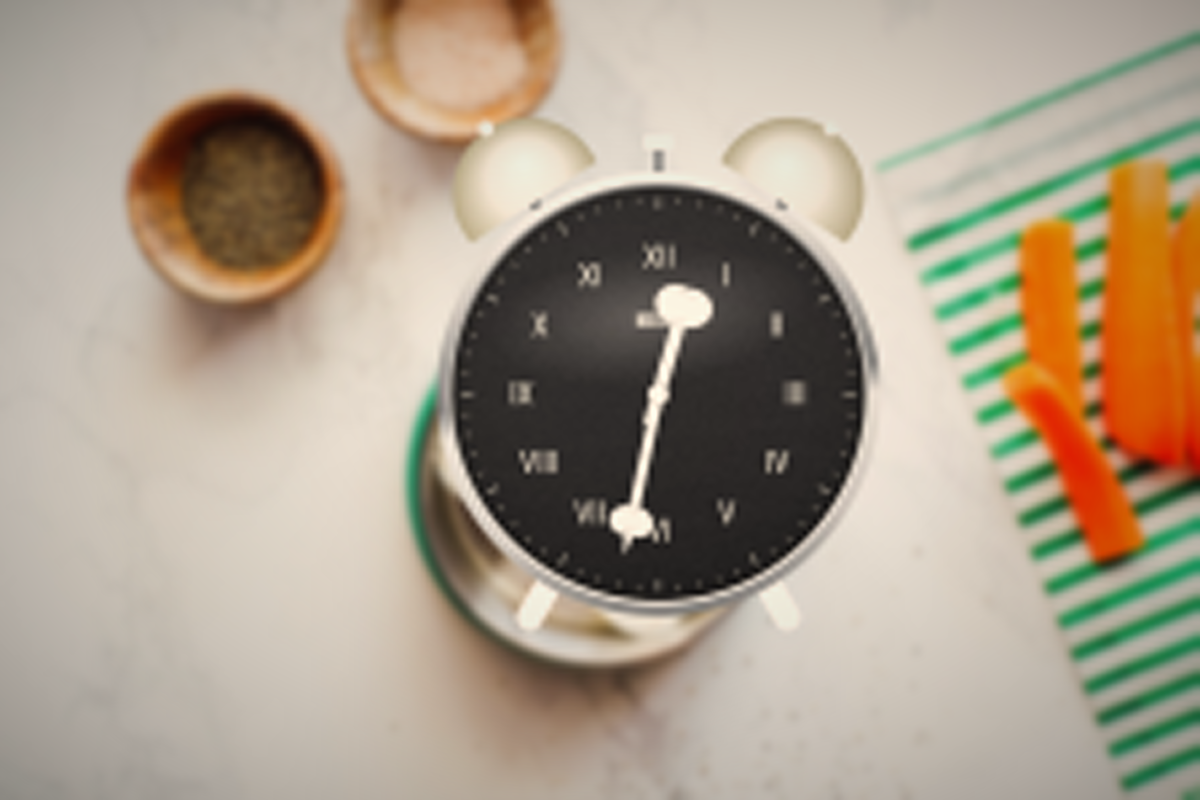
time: 12.32
